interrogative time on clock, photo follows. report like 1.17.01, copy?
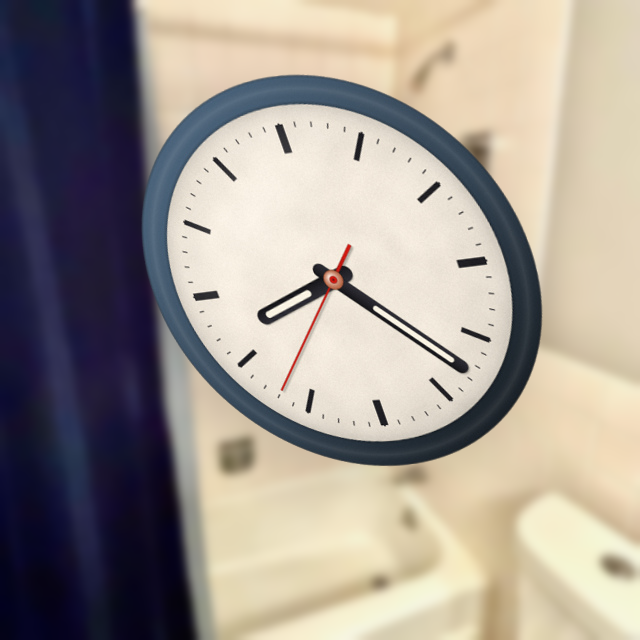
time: 8.22.37
